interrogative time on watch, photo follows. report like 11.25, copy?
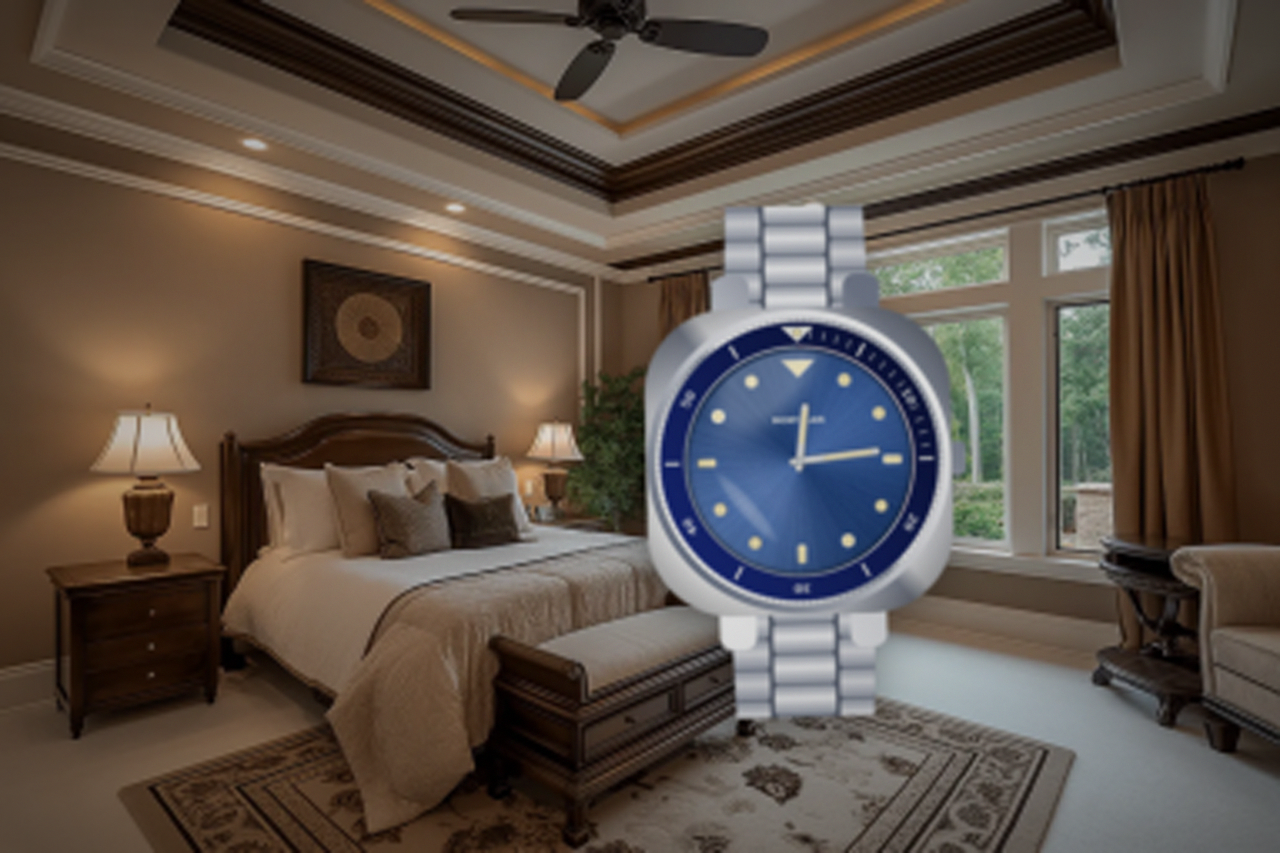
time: 12.14
